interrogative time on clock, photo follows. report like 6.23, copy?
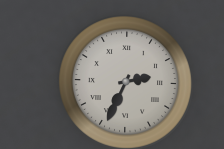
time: 2.34
